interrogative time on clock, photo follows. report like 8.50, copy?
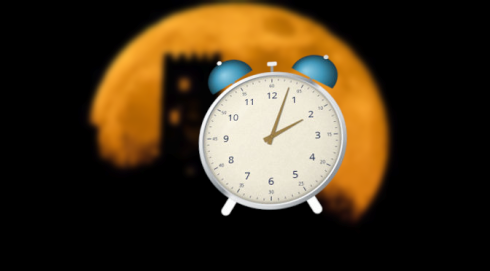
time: 2.03
